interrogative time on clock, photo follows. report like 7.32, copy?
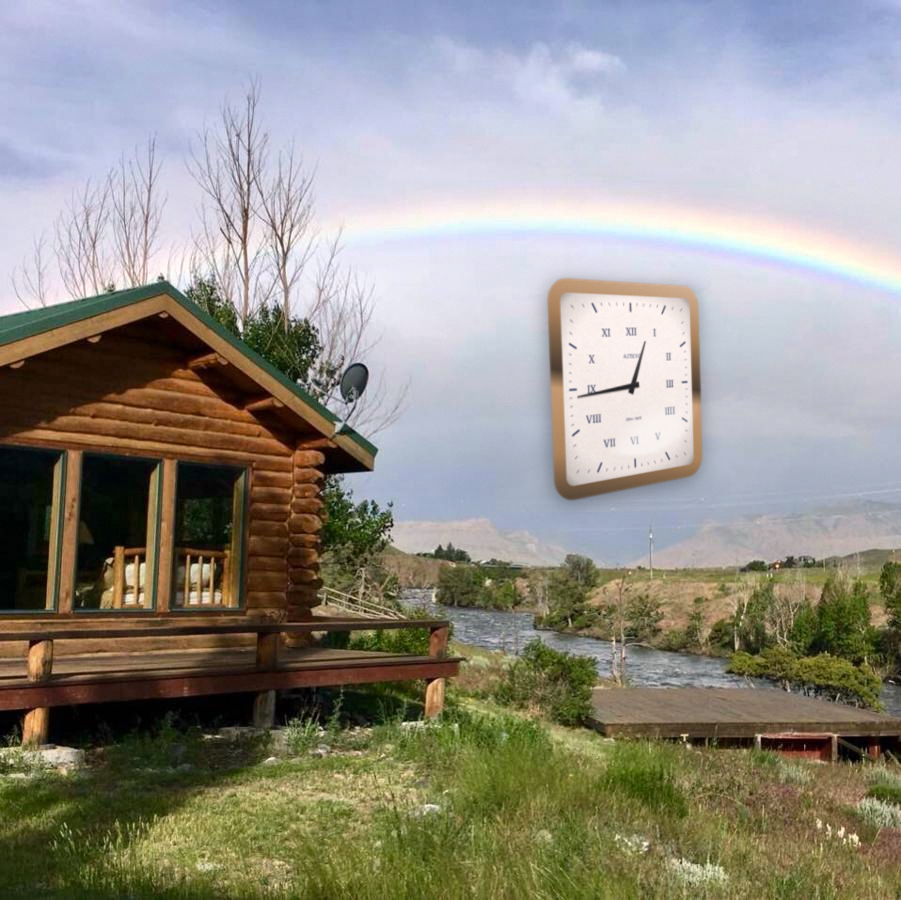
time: 12.44
